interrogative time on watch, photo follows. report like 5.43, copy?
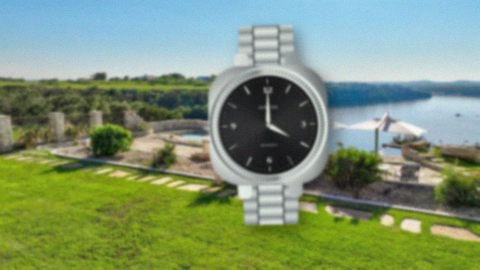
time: 4.00
